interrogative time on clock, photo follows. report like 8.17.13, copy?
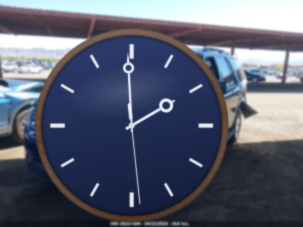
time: 1.59.29
